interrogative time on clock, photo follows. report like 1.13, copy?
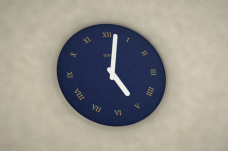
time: 5.02
